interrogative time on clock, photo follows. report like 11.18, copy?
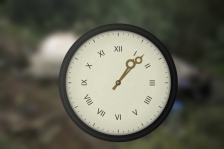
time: 1.07
